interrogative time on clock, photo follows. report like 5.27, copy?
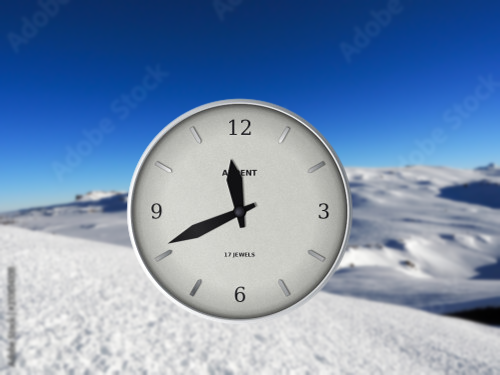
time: 11.41
